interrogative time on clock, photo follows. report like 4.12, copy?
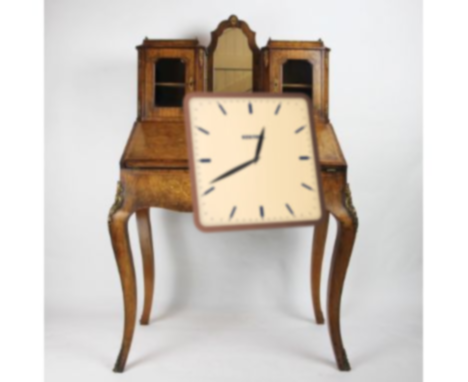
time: 12.41
